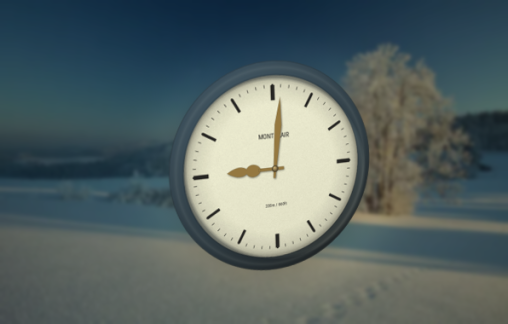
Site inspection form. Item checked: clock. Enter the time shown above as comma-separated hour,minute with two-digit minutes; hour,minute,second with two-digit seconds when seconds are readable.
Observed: 9,01
